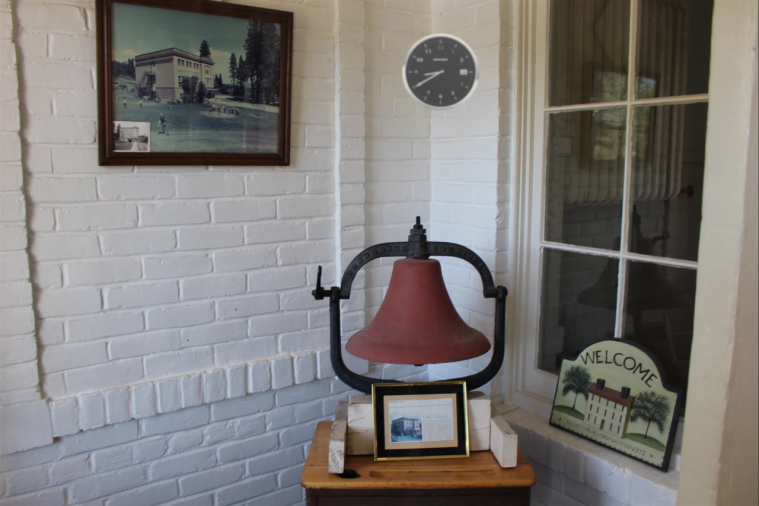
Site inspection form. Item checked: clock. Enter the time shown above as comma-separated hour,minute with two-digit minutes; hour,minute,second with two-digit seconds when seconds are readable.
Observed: 8,40
